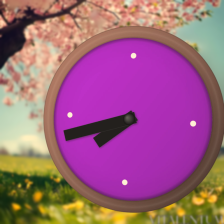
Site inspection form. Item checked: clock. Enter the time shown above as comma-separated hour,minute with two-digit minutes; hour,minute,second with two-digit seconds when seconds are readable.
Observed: 7,42
